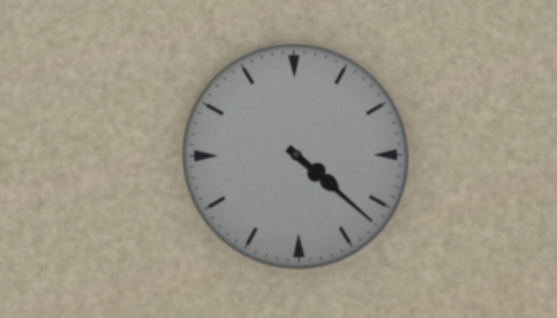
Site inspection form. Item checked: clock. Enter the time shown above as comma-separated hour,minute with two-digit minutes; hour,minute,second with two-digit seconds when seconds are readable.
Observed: 4,22
